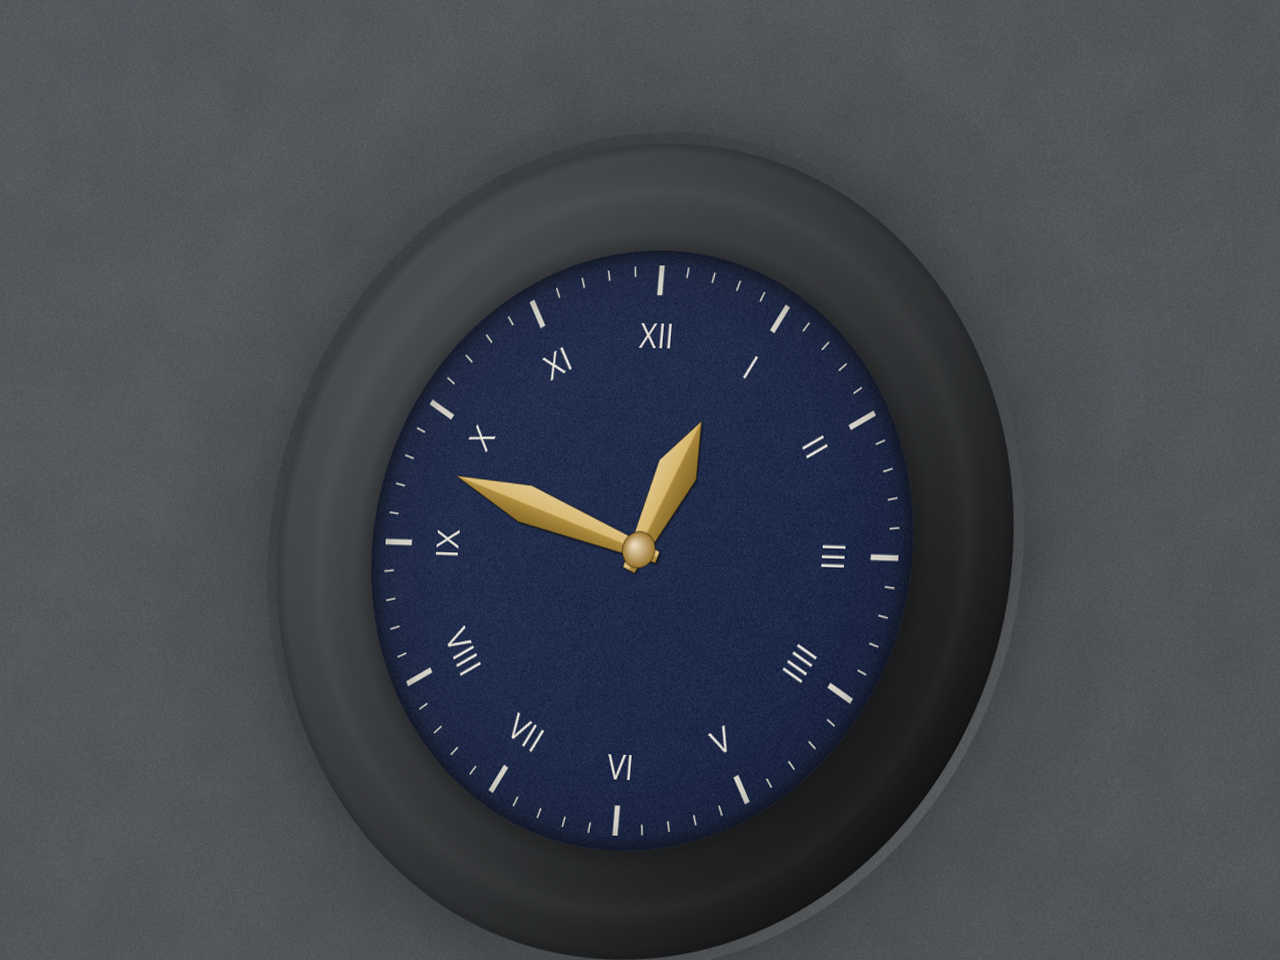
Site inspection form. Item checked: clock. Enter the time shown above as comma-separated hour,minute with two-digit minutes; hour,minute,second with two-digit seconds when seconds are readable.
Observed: 12,48
